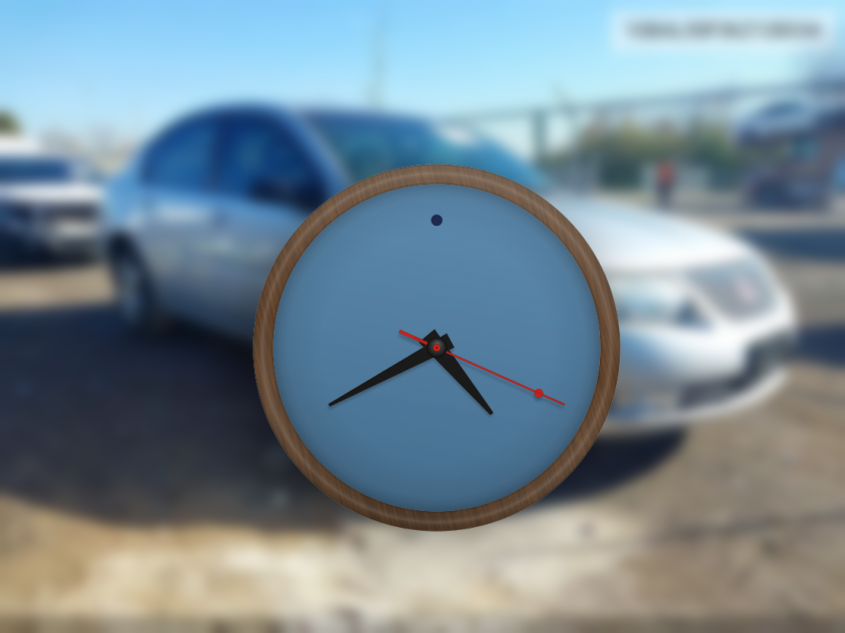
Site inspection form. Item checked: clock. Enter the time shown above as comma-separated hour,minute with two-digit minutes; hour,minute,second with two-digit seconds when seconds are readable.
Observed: 4,40,19
